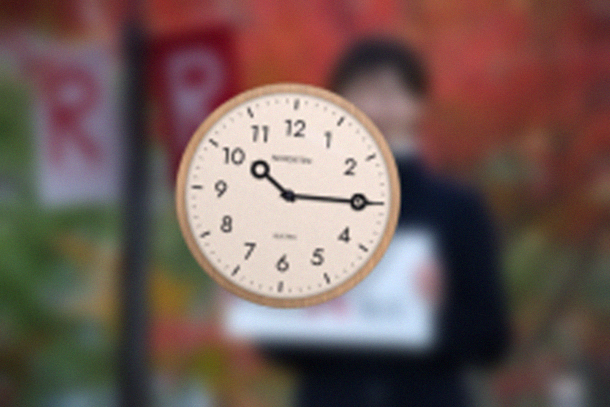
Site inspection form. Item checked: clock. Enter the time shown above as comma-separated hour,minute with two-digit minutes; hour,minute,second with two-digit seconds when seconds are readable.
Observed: 10,15
